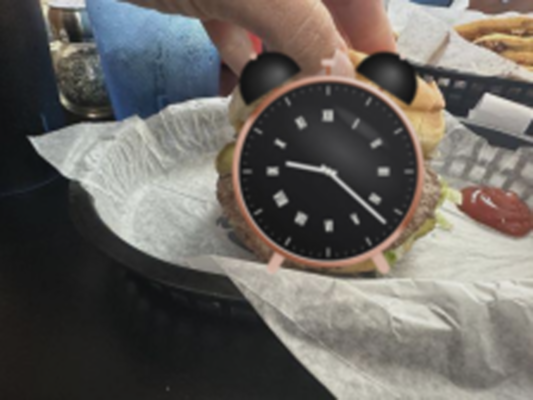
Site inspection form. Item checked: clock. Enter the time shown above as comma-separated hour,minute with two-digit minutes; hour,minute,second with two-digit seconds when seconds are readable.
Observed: 9,22
